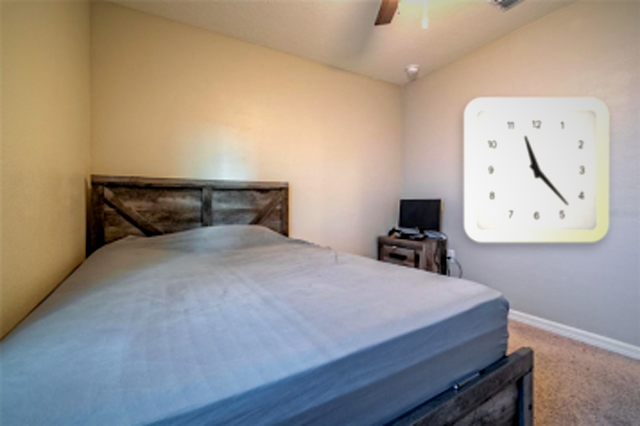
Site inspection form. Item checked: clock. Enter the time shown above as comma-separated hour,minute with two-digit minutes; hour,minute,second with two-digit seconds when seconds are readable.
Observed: 11,23
